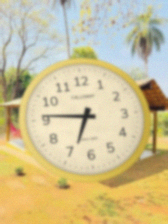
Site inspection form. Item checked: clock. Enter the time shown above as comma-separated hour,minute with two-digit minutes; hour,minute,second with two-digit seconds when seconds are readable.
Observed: 6,46
